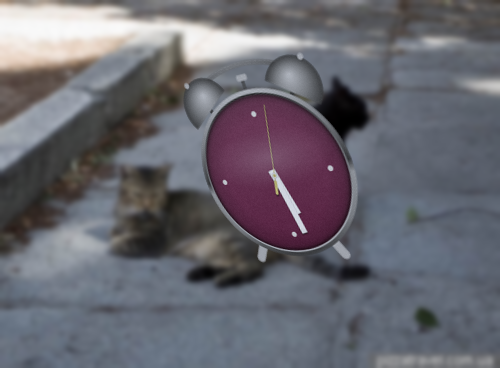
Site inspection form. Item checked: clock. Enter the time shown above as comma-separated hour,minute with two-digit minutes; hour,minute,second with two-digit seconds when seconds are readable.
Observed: 5,28,02
